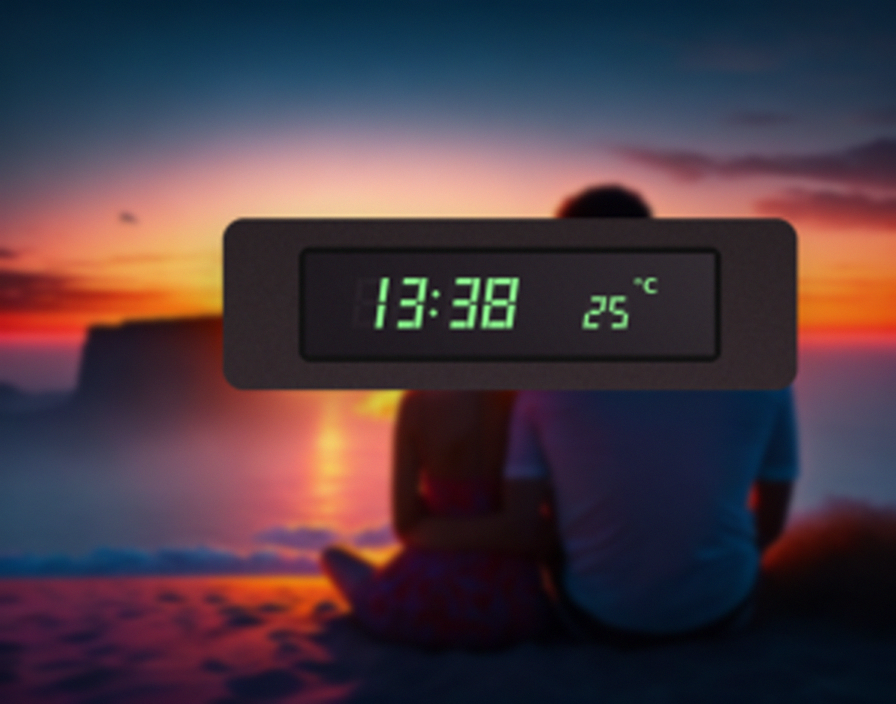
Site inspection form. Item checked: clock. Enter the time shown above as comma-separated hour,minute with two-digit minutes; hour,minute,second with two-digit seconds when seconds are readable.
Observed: 13,38
